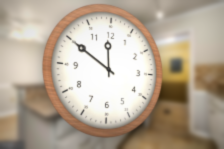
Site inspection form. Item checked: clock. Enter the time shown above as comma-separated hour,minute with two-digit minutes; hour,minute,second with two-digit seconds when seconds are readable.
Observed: 11,50
